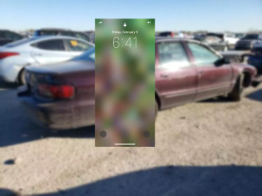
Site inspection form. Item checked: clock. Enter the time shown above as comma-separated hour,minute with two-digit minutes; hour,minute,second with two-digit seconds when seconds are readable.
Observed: 6,41
